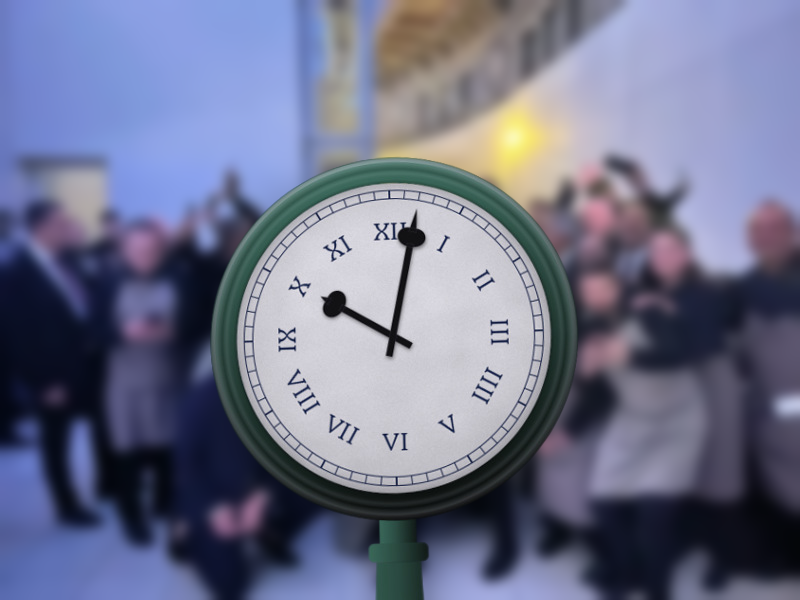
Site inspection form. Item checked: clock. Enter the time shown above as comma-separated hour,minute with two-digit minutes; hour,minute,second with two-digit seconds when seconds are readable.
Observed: 10,02
